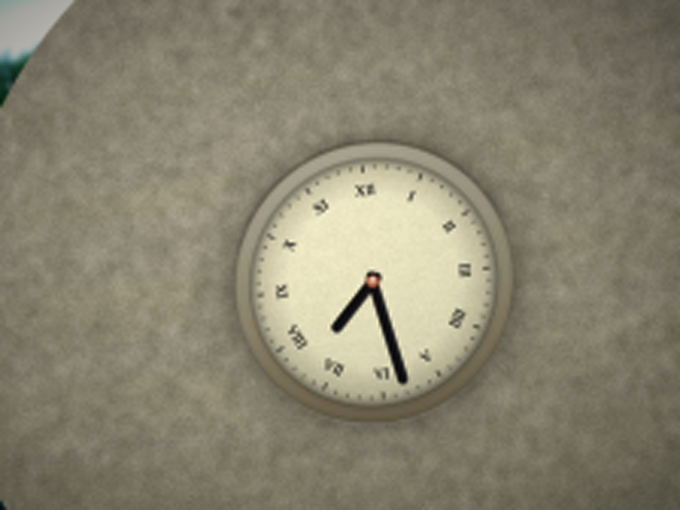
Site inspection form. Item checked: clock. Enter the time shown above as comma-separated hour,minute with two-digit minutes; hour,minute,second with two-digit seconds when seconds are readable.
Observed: 7,28
